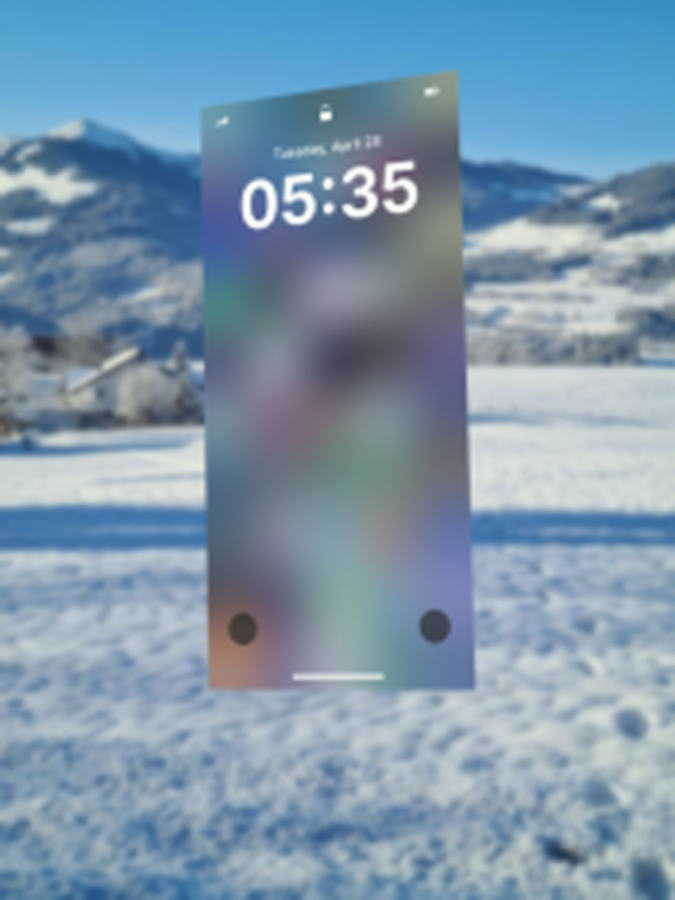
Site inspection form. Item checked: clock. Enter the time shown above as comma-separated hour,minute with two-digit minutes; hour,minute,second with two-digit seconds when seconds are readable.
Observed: 5,35
